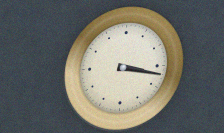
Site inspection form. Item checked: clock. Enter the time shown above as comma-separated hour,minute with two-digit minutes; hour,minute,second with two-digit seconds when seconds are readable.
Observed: 3,17
